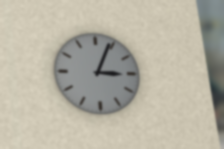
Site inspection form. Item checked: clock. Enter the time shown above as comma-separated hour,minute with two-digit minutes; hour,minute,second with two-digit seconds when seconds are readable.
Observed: 3,04
